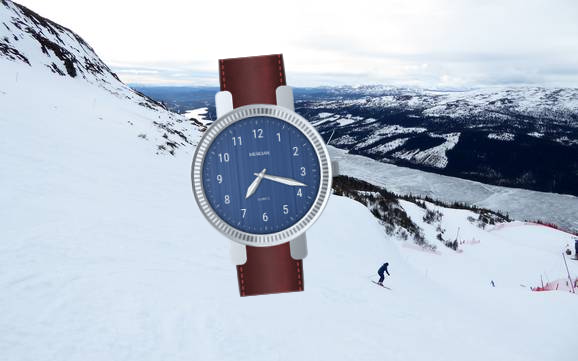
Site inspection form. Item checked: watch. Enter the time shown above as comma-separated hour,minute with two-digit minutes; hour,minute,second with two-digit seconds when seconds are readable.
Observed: 7,18
